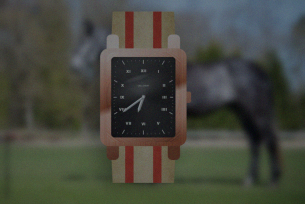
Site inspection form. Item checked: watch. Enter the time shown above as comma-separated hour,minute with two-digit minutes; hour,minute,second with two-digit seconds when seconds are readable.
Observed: 6,39
